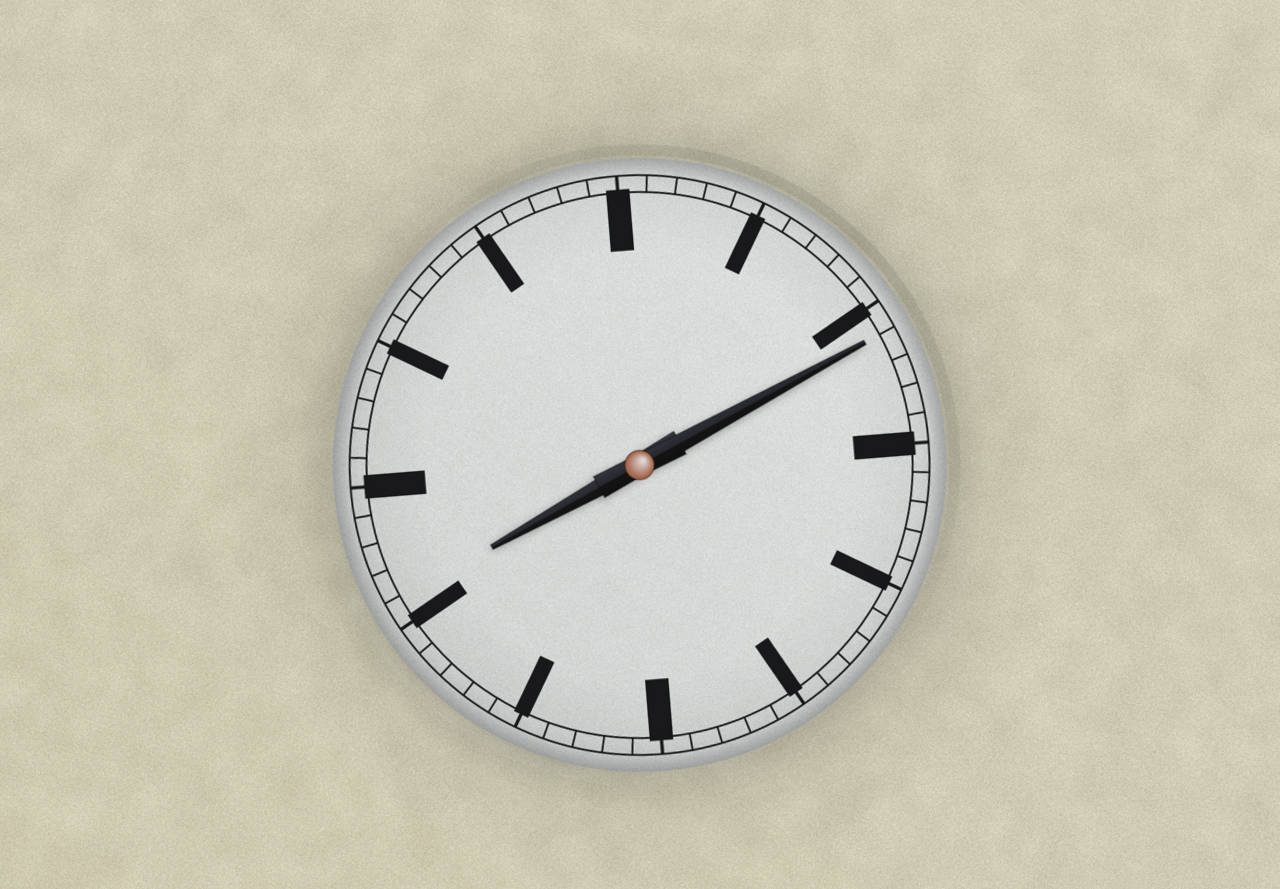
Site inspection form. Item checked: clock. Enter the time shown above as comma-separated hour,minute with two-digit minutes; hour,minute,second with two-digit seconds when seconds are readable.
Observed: 8,11
